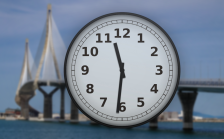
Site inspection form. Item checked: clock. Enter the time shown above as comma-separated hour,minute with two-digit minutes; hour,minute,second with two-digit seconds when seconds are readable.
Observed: 11,31
